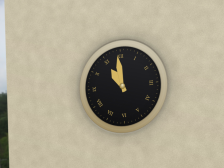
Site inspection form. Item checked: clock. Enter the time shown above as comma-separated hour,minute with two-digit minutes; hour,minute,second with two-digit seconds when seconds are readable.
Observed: 10,59
